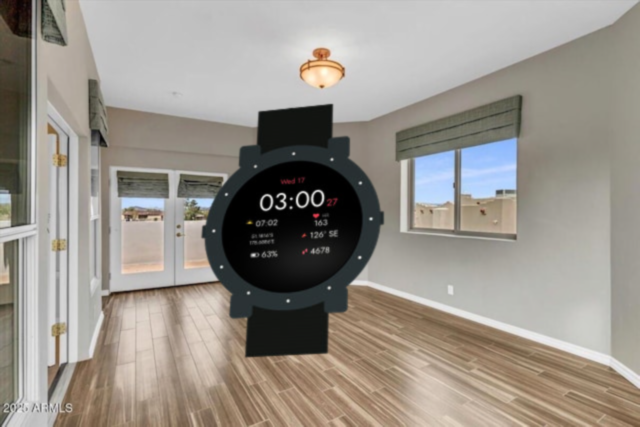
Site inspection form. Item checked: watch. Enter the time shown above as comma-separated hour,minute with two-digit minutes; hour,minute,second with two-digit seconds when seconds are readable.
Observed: 3,00,27
